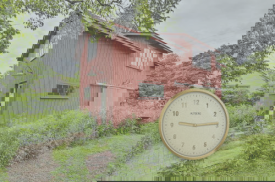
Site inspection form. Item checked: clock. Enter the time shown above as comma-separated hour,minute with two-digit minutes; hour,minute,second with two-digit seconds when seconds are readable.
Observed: 9,14
